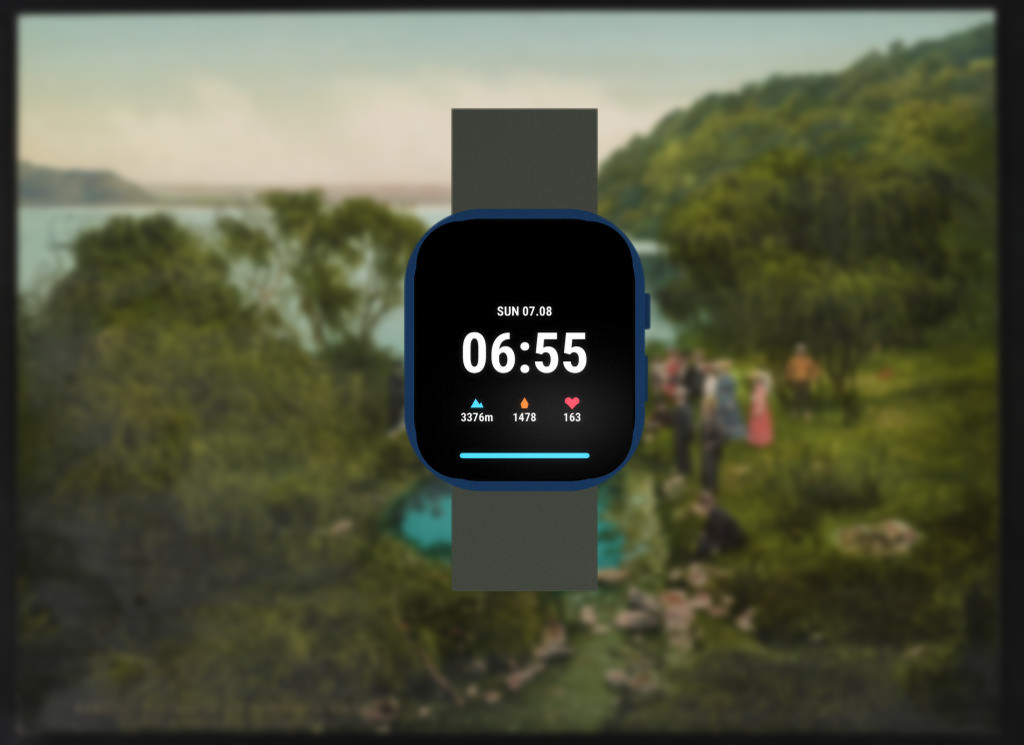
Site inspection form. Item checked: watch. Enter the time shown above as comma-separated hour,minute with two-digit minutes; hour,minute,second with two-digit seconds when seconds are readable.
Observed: 6,55
